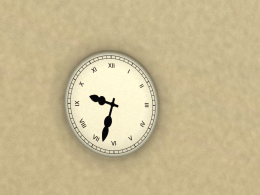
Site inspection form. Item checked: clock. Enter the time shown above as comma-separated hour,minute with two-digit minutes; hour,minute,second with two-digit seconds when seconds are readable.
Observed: 9,33
